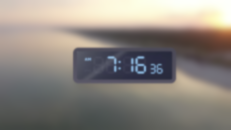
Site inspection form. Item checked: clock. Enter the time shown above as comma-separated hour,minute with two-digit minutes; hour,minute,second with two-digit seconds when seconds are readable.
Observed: 7,16
